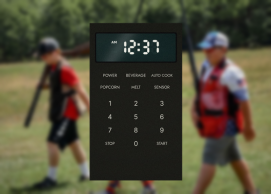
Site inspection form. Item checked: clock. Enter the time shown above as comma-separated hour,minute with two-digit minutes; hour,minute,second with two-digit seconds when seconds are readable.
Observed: 12,37
